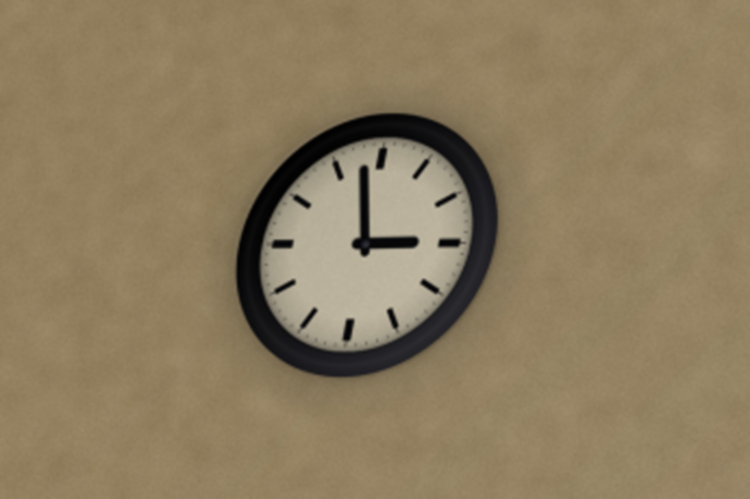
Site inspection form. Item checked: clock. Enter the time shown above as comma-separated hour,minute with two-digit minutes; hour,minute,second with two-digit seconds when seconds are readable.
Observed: 2,58
